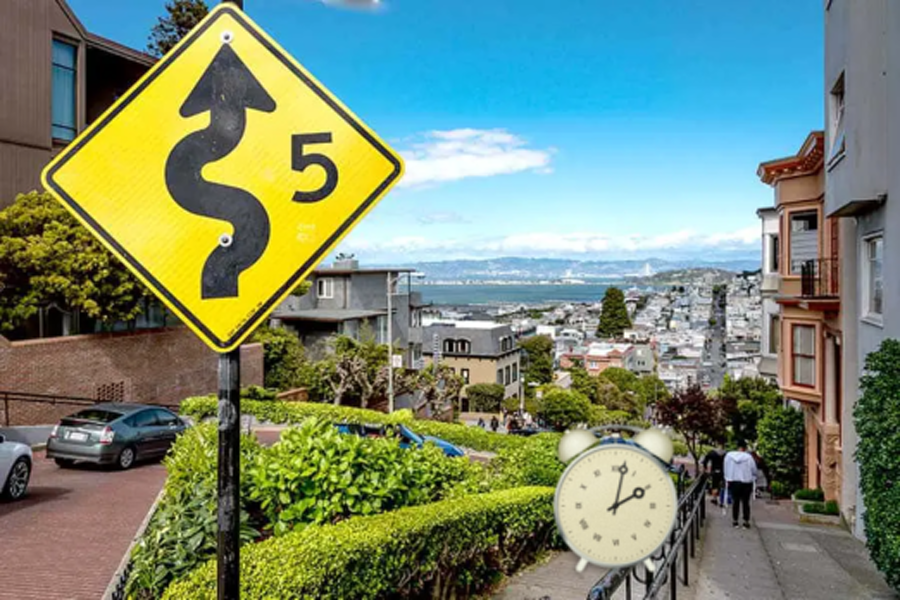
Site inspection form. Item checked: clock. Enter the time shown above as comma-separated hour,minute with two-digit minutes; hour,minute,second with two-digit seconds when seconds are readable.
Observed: 2,02
